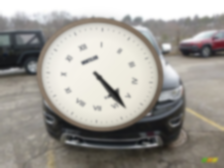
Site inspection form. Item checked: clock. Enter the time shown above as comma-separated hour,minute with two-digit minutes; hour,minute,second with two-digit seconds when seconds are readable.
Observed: 5,28
